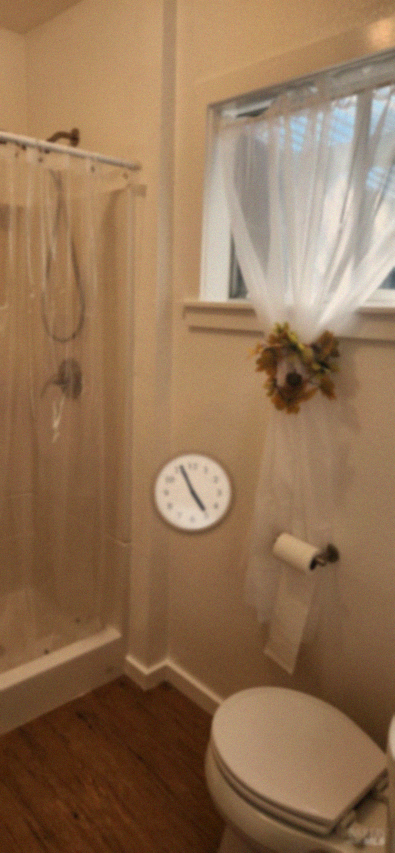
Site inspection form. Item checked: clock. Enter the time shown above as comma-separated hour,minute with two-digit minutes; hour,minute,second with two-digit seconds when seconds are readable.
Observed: 4,56
